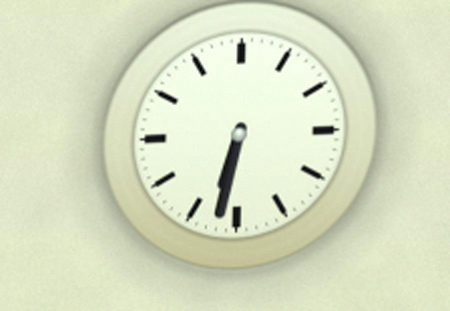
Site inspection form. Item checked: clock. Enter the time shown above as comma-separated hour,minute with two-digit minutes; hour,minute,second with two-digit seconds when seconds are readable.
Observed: 6,32
